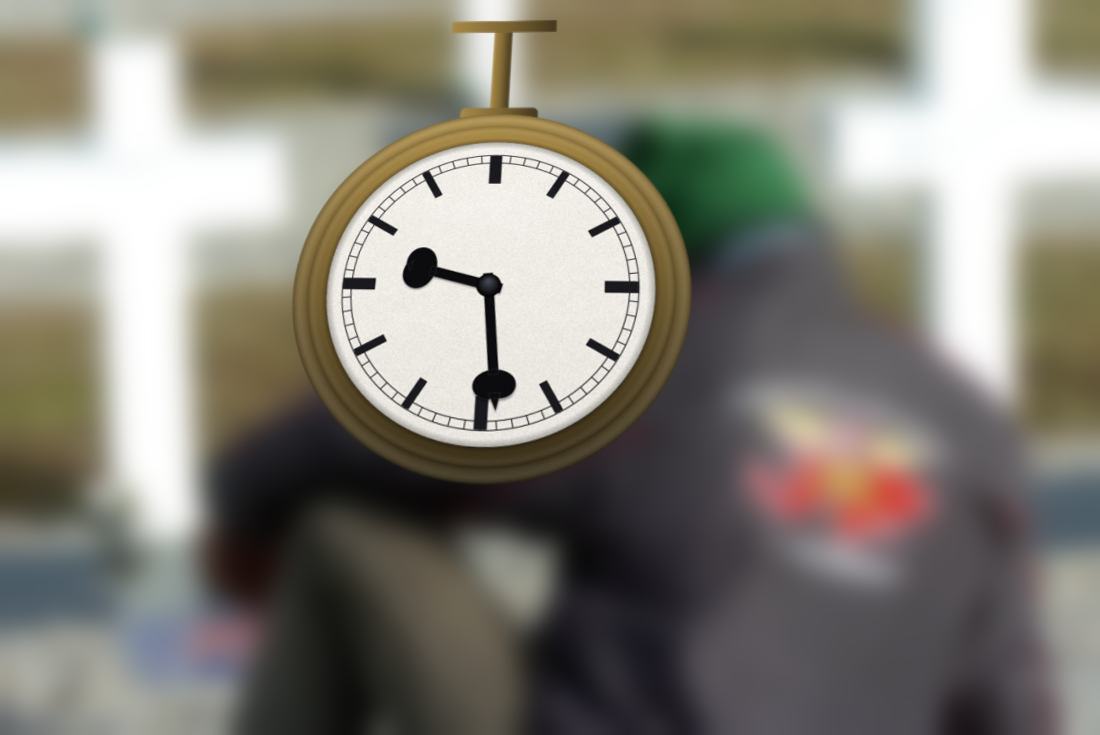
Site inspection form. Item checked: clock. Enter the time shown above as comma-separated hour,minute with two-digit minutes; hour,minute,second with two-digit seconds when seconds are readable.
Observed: 9,29
